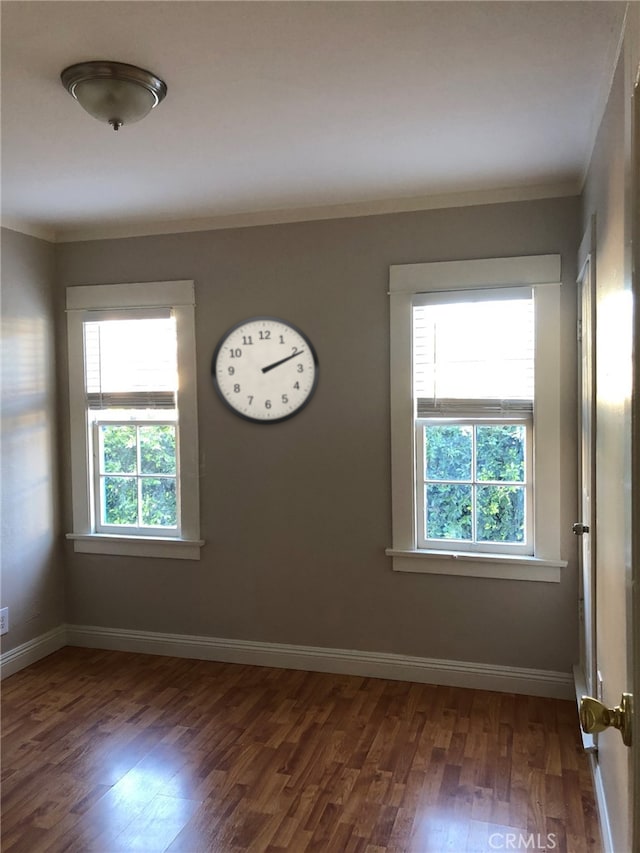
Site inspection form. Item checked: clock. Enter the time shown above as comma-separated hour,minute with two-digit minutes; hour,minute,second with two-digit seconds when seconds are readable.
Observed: 2,11
